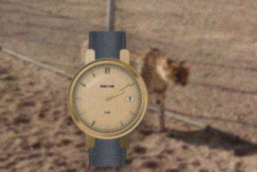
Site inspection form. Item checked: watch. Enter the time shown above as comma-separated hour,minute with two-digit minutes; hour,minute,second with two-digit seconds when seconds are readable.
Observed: 2,09
